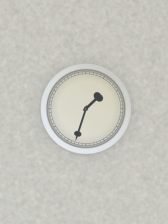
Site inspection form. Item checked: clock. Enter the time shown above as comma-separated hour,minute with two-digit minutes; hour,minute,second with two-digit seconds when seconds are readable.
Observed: 1,33
